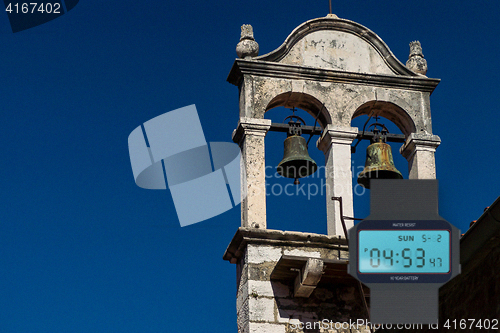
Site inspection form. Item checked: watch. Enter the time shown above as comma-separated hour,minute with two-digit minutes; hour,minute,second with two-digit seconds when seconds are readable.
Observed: 4,53,47
